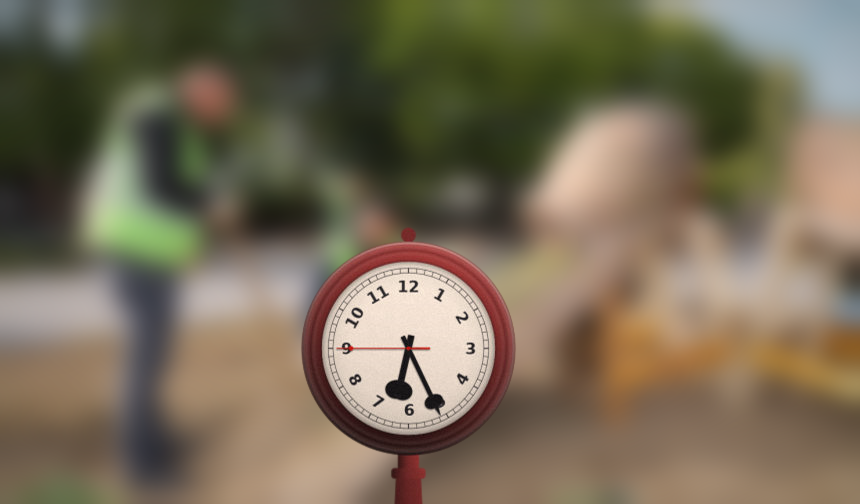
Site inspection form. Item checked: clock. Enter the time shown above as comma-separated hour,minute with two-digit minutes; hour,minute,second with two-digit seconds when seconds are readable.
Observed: 6,25,45
